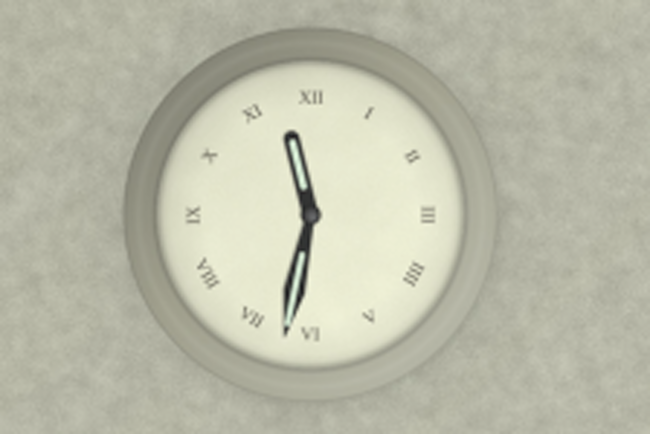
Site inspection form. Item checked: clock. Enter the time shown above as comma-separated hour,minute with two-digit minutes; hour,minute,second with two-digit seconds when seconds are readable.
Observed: 11,32
